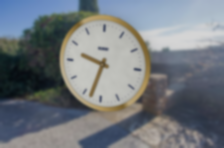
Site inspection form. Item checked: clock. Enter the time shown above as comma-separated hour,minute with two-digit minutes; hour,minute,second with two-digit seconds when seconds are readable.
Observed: 9,33
